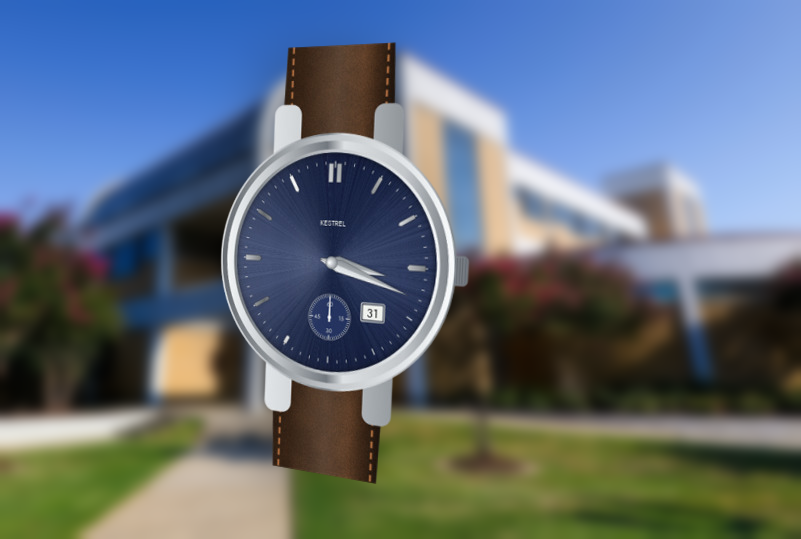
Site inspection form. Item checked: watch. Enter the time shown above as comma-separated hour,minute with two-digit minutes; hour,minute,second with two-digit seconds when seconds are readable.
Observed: 3,18
